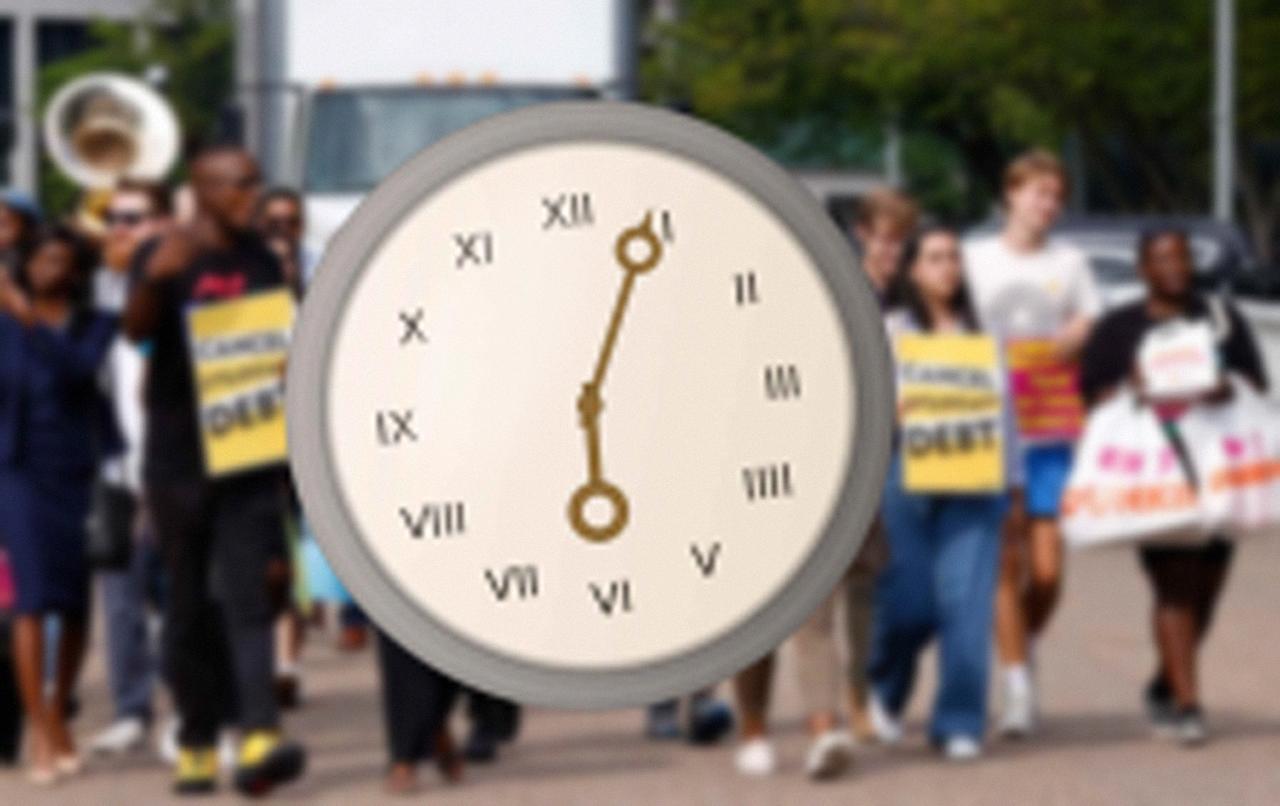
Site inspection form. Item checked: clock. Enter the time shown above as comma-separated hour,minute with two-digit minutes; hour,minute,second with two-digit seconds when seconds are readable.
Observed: 6,04
